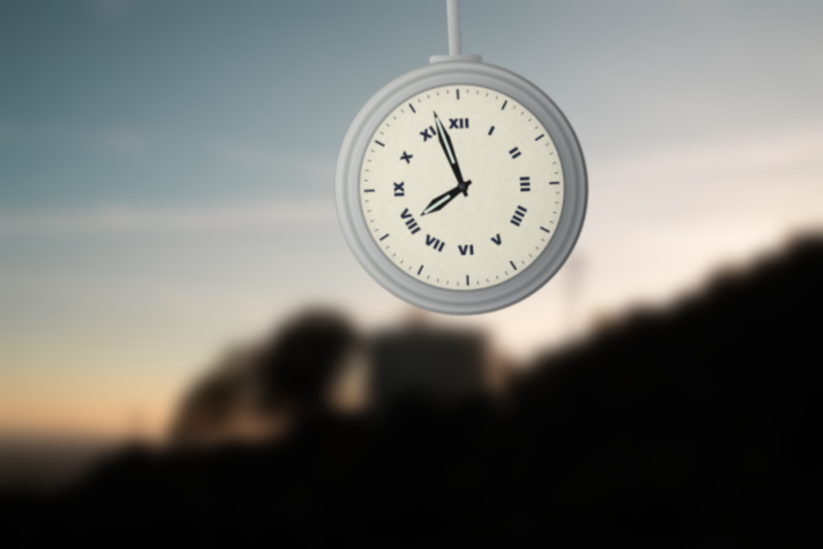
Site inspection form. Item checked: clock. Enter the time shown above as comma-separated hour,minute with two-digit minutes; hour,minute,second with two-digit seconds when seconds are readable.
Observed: 7,57
